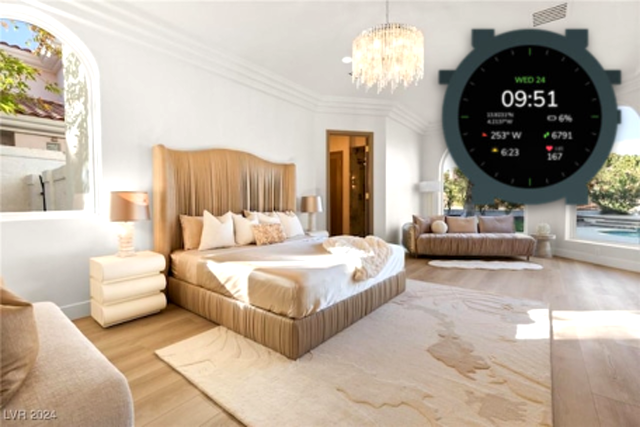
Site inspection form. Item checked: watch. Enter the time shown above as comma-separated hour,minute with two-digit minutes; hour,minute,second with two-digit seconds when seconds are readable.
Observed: 9,51
